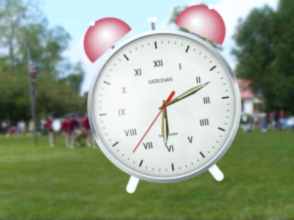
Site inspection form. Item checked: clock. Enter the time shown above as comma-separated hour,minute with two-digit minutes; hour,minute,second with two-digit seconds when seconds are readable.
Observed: 6,11,37
